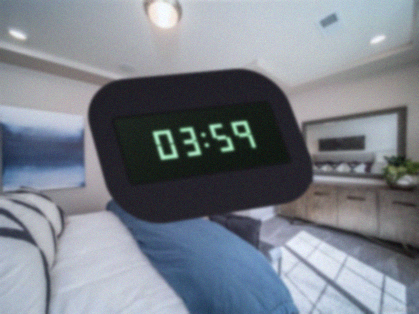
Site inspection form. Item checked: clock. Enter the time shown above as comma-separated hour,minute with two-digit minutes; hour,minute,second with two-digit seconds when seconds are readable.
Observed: 3,59
